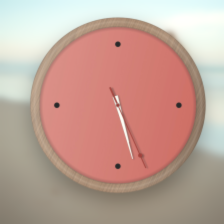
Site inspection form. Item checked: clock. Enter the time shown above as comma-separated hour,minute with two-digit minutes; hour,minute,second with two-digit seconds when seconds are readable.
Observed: 5,27,26
